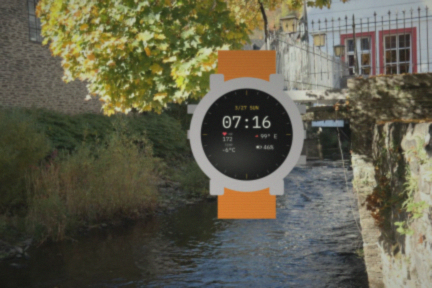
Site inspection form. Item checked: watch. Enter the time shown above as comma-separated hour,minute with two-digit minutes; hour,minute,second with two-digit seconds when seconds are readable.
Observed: 7,16
